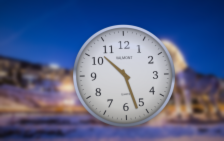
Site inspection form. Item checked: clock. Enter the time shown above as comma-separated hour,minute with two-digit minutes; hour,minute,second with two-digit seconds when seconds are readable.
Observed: 10,27
